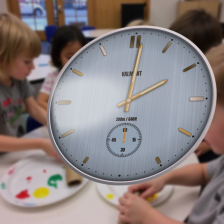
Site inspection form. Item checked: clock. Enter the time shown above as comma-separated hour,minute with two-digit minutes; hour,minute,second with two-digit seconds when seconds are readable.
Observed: 2,01
